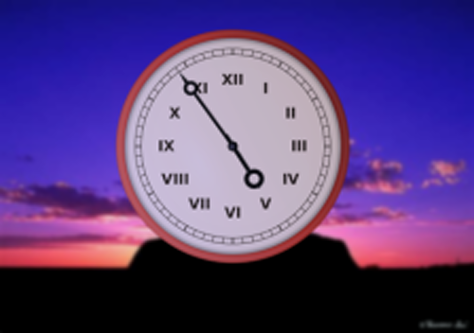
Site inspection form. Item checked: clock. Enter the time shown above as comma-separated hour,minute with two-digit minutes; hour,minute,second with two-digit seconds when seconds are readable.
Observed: 4,54
